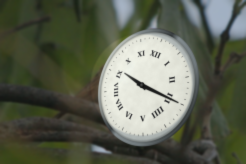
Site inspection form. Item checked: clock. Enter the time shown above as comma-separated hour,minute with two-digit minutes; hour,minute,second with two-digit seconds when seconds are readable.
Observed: 9,15
